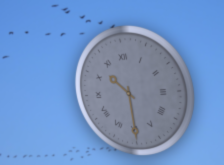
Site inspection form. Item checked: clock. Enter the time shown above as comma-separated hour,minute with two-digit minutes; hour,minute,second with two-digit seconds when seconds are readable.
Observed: 10,30
